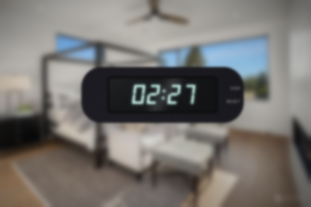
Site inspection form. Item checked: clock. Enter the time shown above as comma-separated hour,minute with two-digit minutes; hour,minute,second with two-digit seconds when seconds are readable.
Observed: 2,27
